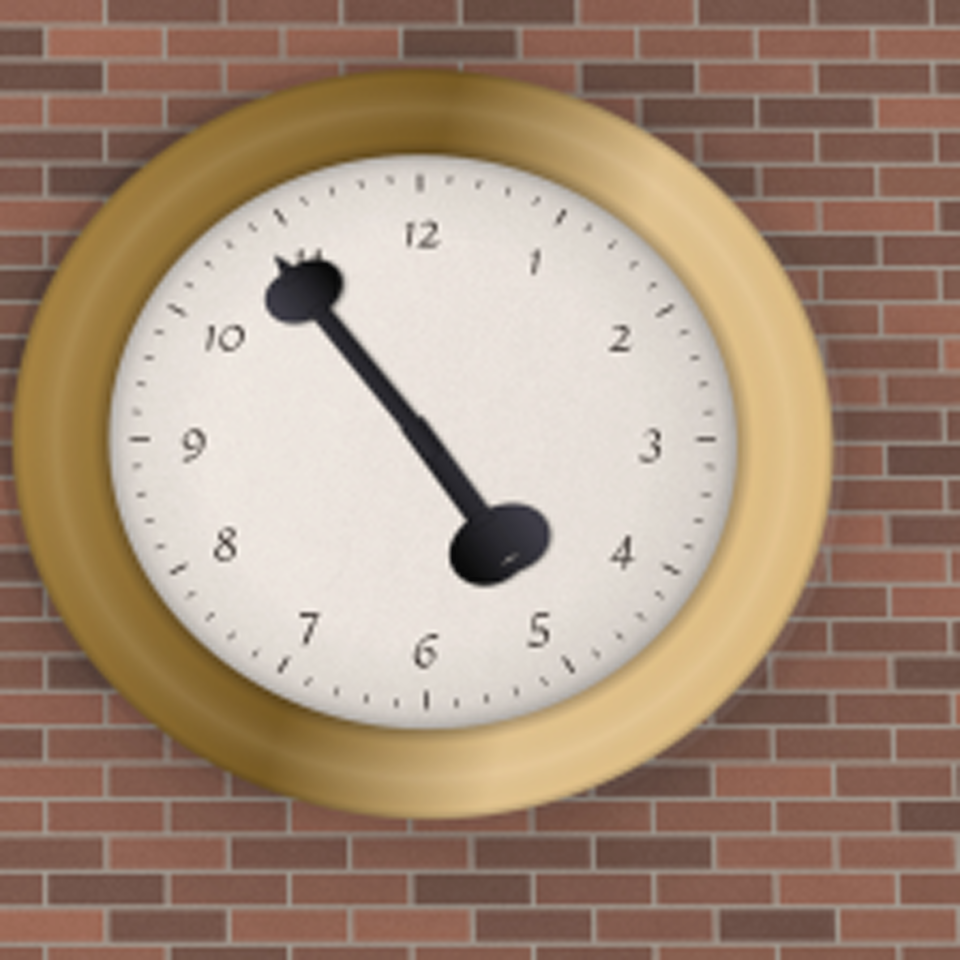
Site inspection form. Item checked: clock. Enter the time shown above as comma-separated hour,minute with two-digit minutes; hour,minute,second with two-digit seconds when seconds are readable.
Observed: 4,54
